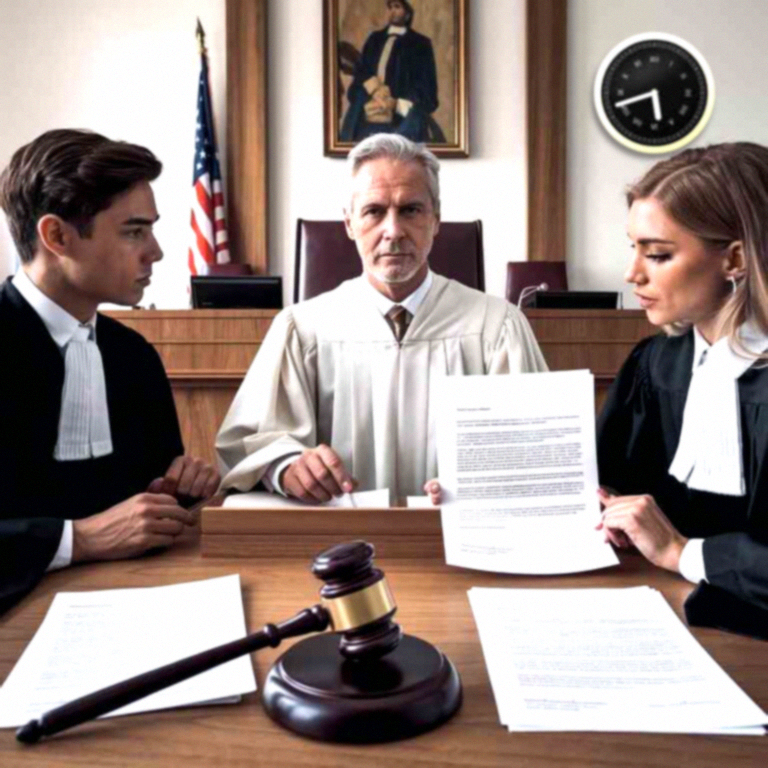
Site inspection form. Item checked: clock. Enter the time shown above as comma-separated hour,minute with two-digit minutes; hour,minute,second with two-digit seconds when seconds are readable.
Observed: 5,42
